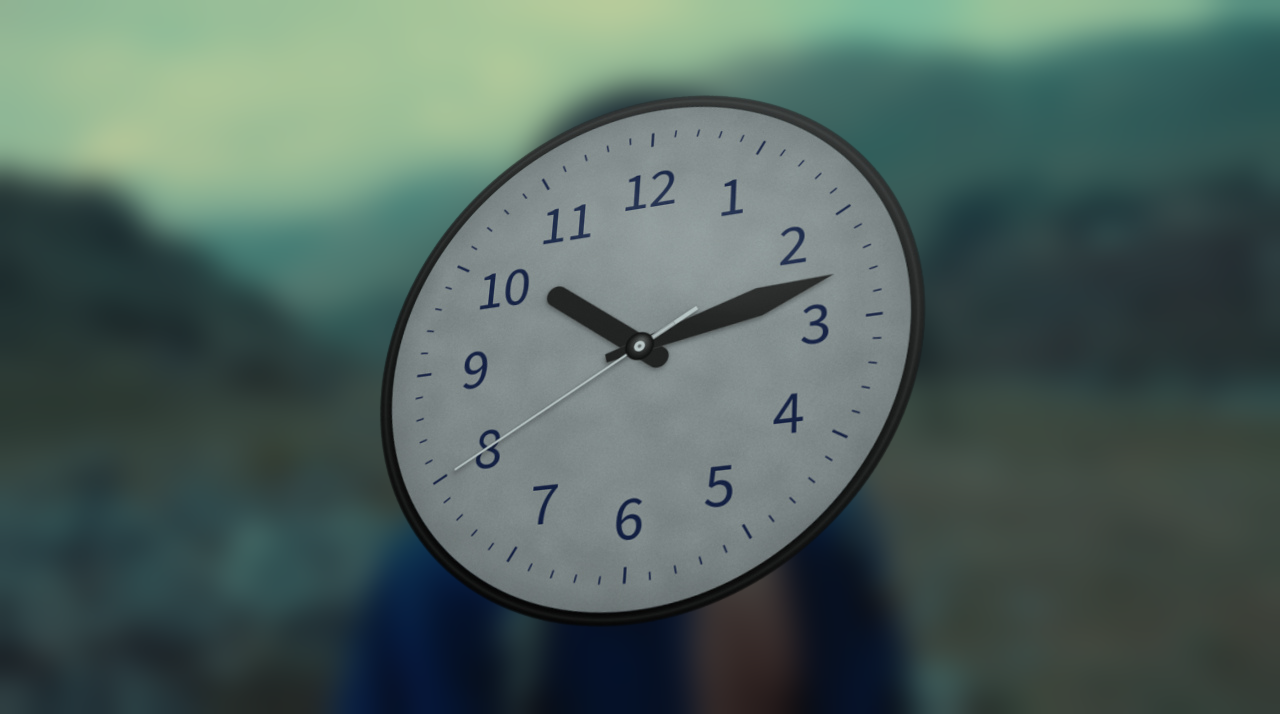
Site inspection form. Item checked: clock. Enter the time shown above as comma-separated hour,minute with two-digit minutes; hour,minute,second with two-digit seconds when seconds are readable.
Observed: 10,12,40
